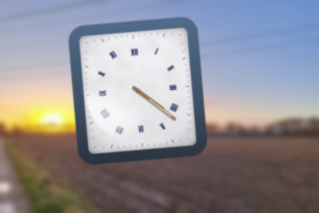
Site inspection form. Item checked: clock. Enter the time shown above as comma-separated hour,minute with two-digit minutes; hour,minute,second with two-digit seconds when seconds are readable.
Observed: 4,22
